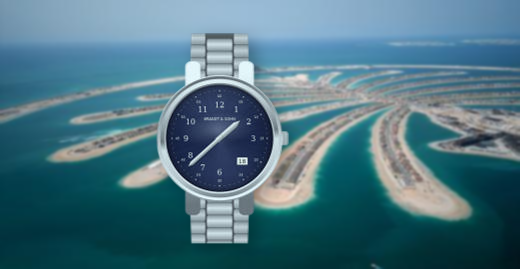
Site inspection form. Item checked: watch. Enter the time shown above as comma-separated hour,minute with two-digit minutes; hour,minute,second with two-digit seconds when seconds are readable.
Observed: 1,38
